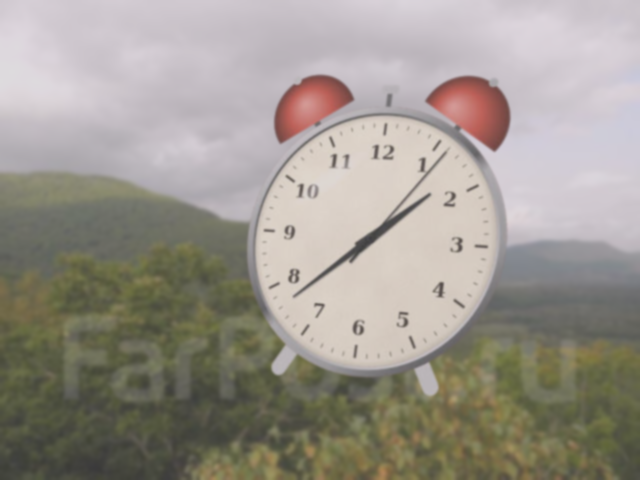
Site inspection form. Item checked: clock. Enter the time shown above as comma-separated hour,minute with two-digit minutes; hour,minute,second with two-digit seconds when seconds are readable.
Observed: 1,38,06
